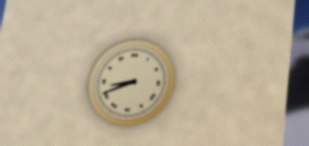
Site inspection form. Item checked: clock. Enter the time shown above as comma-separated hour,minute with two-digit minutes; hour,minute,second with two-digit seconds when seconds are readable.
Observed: 8,41
